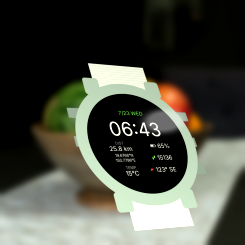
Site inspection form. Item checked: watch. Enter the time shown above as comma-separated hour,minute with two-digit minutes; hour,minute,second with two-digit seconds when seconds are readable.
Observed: 6,43
